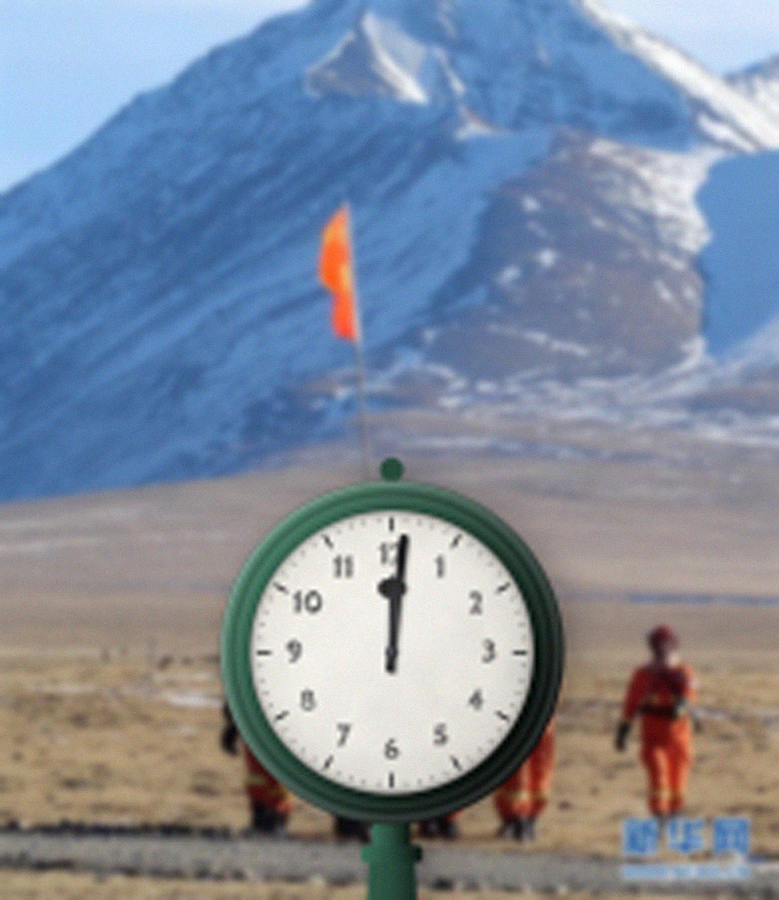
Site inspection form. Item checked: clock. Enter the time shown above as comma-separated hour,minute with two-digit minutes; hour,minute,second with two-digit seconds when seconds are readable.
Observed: 12,01
